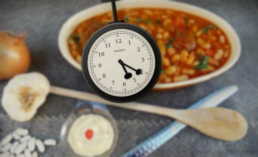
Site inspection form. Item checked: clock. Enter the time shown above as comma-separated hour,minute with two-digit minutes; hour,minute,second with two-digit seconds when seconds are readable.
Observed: 5,21
